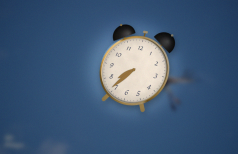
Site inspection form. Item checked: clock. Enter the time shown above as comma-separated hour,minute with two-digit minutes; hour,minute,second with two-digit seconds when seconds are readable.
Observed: 7,36
